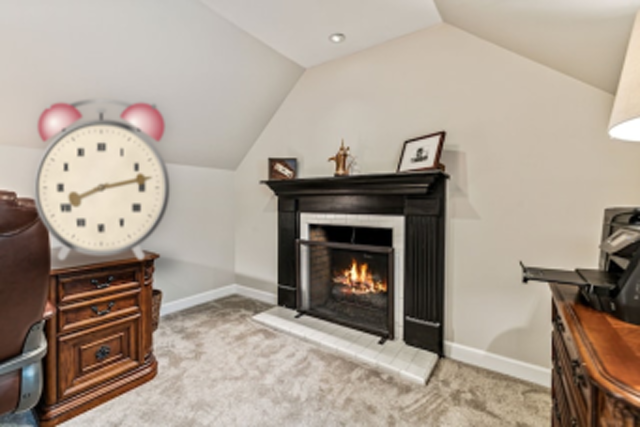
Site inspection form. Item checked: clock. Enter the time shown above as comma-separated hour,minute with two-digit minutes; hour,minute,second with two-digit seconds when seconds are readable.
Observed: 8,13
